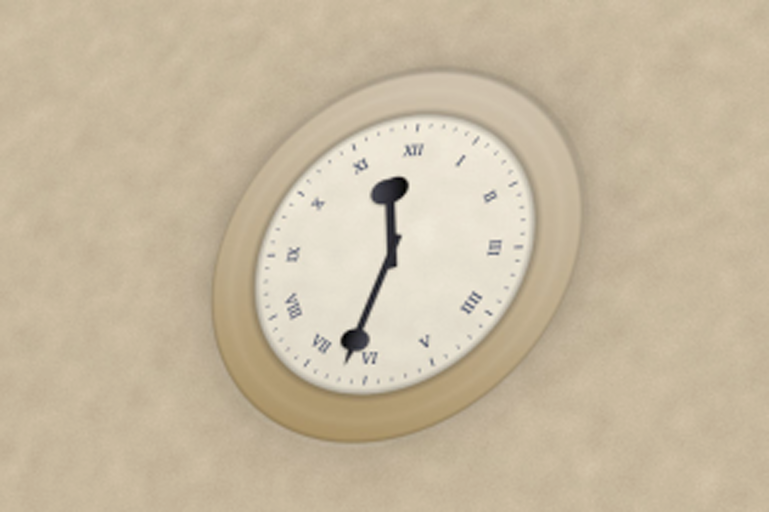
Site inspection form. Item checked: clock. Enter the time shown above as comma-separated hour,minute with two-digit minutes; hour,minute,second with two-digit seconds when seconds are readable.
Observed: 11,32
